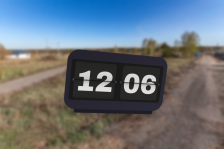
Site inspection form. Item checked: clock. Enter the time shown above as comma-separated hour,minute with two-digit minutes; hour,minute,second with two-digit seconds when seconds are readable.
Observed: 12,06
